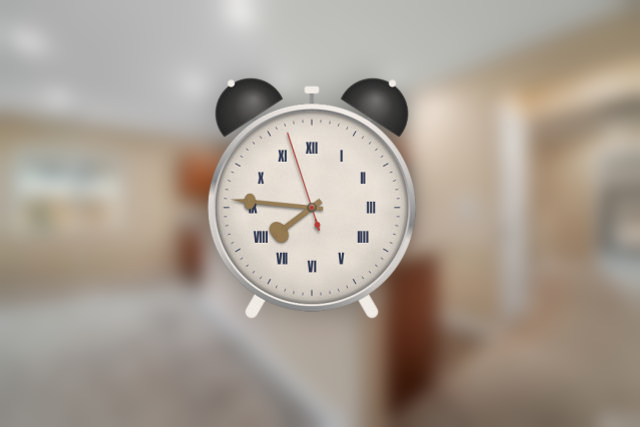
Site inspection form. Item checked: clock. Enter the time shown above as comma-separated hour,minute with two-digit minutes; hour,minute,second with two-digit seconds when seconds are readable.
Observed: 7,45,57
